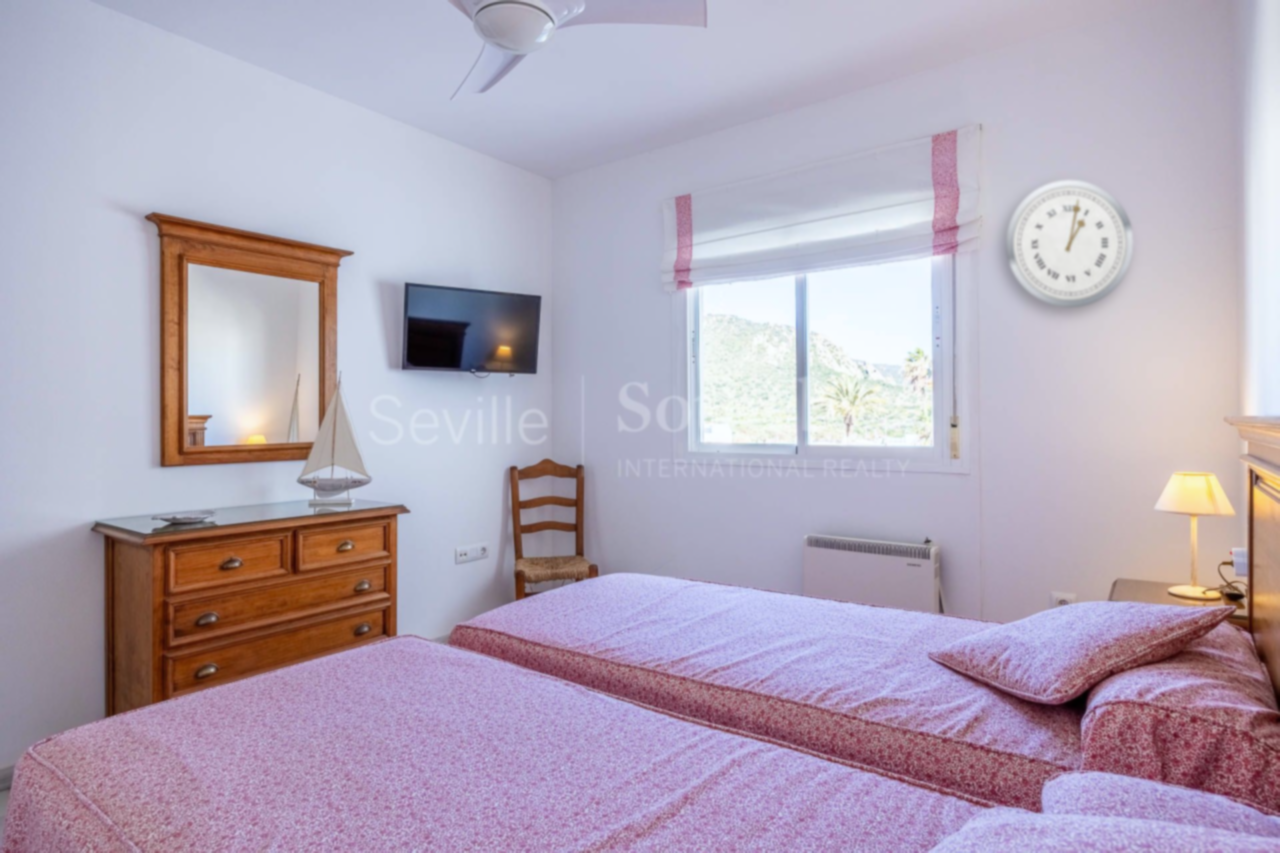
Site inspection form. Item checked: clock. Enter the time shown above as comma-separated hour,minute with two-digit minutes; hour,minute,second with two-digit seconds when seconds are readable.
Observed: 1,02
